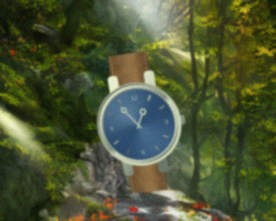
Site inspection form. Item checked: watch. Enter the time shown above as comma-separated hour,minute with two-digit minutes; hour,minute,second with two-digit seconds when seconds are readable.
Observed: 12,54
